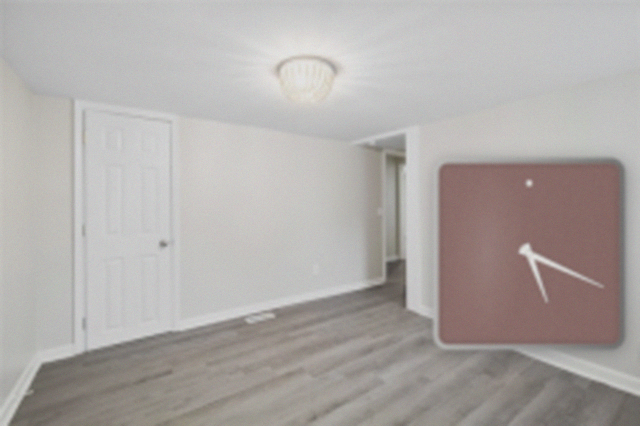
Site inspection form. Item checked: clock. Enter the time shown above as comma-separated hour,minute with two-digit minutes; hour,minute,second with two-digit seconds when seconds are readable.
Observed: 5,19
